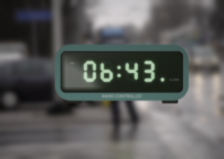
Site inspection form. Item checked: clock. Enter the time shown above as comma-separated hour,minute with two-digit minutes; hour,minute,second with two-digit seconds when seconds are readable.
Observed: 6,43
